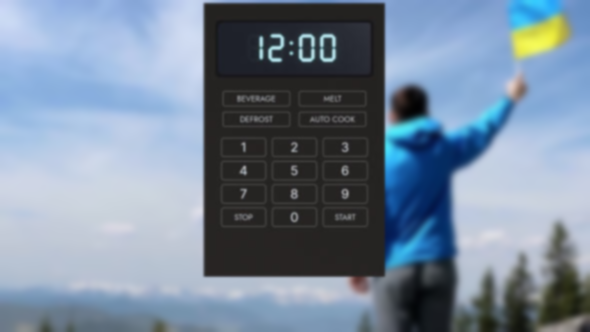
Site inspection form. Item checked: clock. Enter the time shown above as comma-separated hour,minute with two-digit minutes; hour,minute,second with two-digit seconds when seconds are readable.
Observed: 12,00
